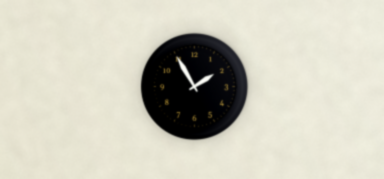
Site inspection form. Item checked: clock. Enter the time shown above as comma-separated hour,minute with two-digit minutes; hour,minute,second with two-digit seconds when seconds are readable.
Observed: 1,55
